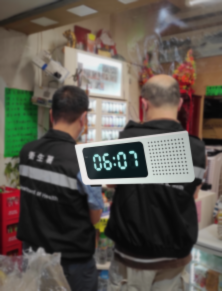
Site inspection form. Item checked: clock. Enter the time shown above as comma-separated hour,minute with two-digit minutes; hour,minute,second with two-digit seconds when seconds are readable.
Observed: 6,07
